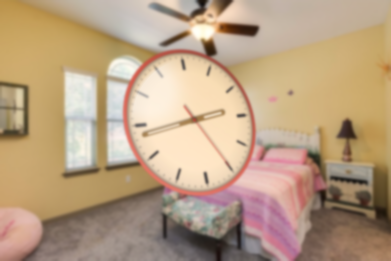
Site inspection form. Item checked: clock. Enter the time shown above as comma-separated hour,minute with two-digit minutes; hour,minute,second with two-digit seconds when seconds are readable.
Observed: 2,43,25
